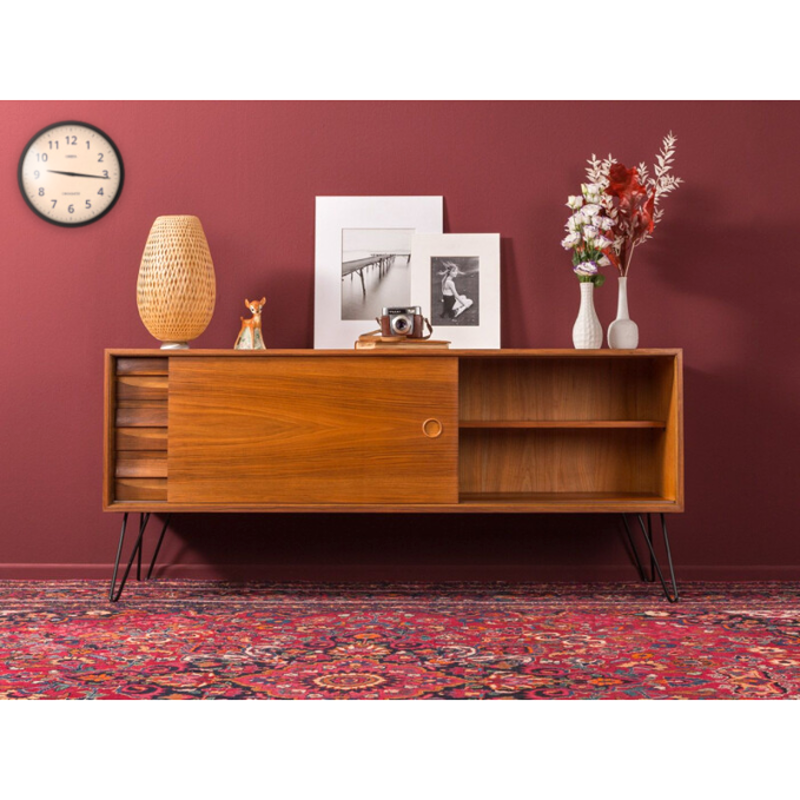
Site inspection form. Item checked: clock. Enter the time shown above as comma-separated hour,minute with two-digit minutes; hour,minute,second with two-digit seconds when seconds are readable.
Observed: 9,16
